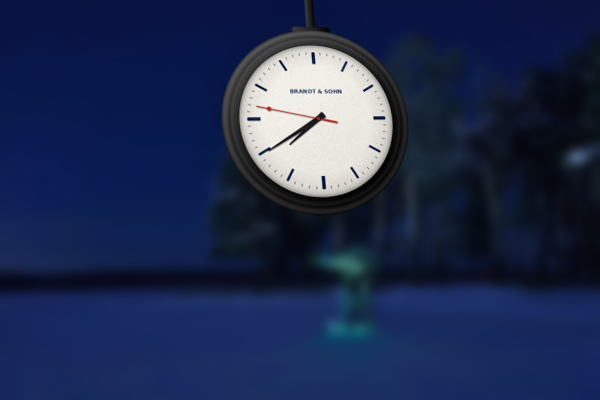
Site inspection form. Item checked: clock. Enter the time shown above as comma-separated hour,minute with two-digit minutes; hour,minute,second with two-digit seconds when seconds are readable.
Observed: 7,39,47
